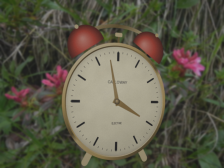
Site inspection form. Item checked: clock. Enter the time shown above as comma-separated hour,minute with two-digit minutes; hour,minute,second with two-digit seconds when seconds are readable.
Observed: 3,58
